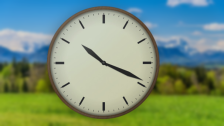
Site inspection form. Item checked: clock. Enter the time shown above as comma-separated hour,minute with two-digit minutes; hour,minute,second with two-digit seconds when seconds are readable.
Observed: 10,19
